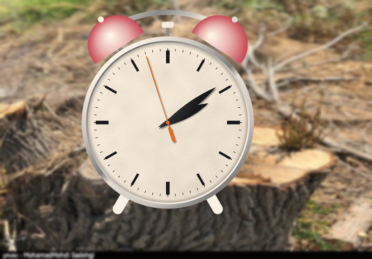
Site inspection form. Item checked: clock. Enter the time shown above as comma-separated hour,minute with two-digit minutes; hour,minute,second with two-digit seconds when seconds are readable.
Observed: 2,08,57
